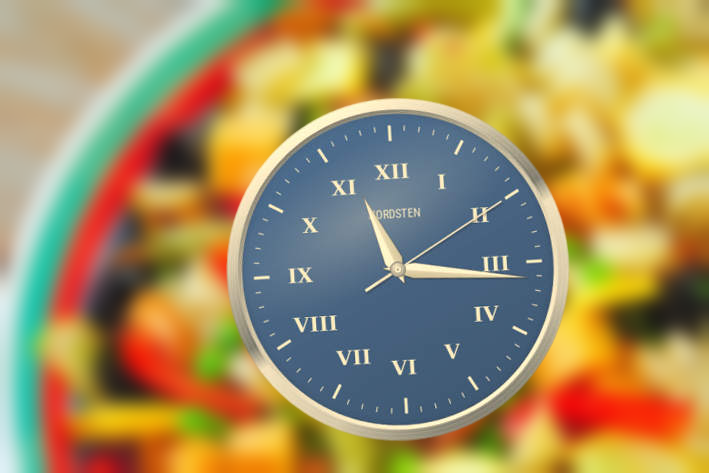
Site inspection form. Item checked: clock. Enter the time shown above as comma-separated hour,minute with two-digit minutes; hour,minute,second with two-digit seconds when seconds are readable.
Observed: 11,16,10
